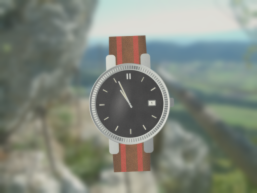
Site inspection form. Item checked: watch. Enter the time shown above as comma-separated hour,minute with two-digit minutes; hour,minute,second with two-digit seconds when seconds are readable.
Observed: 10,56
